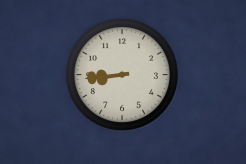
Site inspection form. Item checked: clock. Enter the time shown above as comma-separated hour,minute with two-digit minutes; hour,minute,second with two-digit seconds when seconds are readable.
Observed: 8,44
